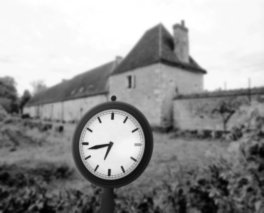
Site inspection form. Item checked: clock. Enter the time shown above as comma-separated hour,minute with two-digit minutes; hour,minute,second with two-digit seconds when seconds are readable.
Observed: 6,43
